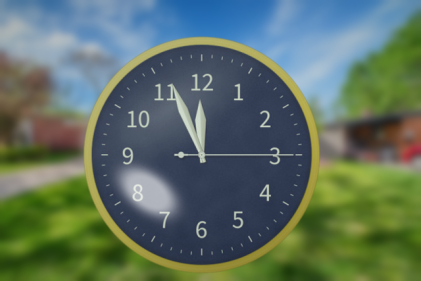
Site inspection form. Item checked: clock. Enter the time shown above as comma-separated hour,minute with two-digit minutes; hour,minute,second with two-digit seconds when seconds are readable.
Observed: 11,56,15
